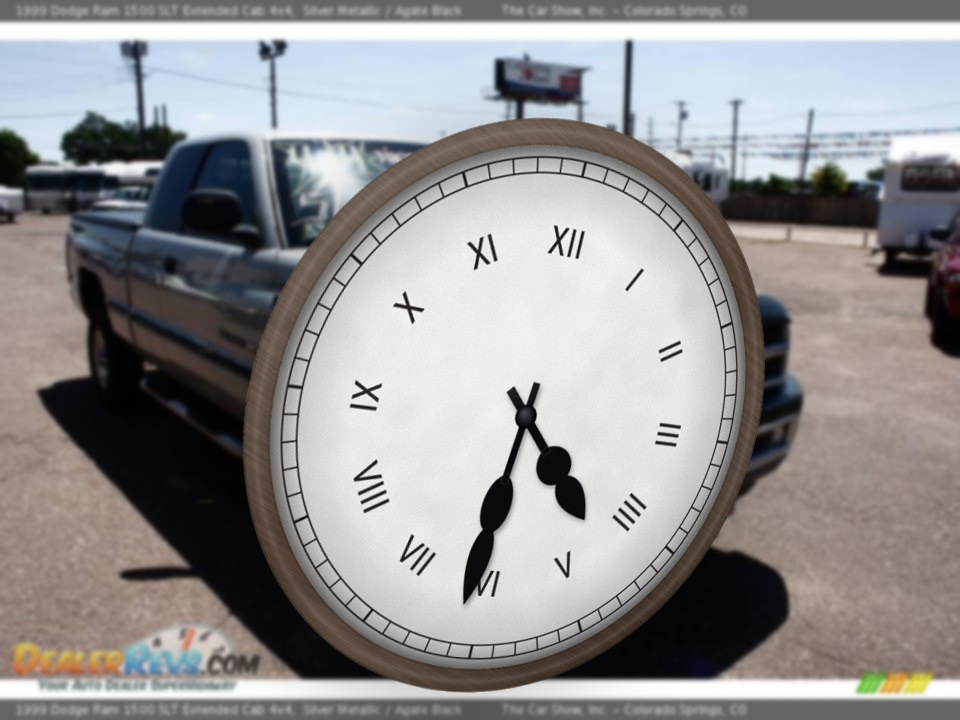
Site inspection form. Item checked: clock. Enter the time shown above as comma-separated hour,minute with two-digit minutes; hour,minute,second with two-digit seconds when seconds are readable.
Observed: 4,31
